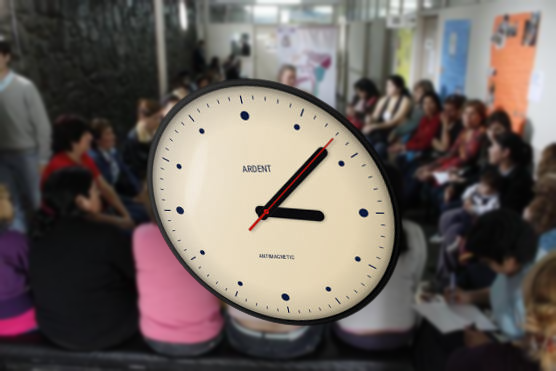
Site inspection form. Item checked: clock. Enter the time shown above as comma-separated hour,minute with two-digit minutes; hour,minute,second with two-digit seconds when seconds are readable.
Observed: 3,08,08
